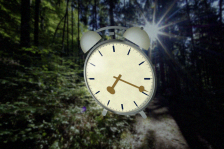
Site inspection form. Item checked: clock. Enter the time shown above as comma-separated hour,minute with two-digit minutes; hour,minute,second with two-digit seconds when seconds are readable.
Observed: 7,19
